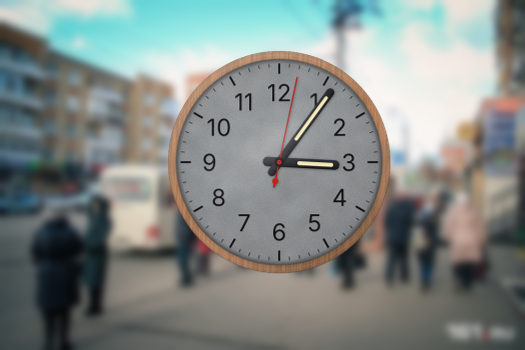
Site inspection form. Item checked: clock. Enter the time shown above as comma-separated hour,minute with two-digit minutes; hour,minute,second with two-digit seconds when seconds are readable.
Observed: 3,06,02
